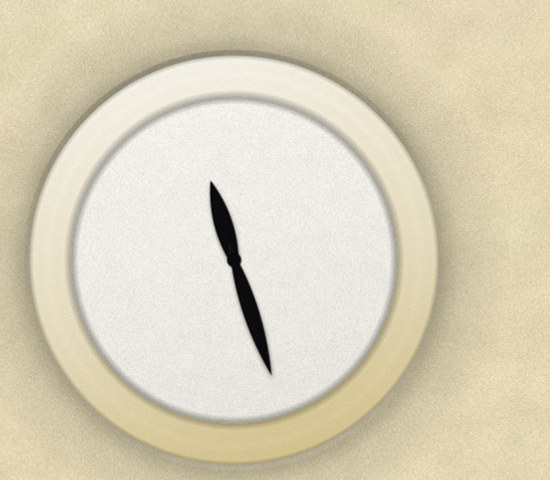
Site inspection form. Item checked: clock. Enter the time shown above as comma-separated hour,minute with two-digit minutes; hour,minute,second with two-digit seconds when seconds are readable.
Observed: 11,27
